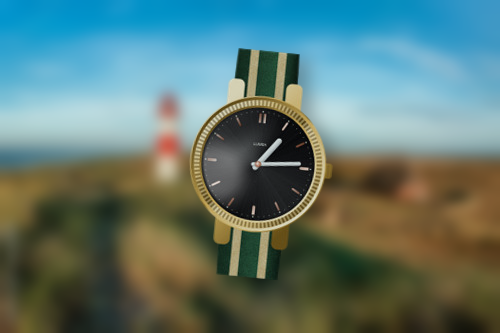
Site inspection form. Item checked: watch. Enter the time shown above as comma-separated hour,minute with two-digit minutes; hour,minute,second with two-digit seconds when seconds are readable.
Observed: 1,14
